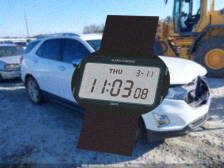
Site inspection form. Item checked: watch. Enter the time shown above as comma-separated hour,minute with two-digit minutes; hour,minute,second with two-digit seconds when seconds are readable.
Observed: 11,03,08
